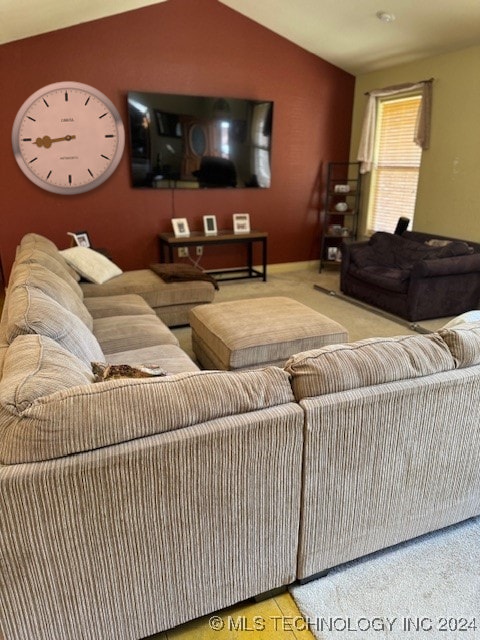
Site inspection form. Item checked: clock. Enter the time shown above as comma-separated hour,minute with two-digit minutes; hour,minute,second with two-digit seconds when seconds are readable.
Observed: 8,44
